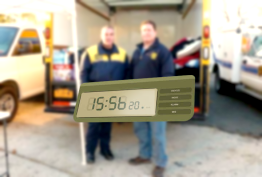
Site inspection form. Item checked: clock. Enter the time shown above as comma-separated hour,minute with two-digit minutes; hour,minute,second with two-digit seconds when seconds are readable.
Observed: 15,56,20
